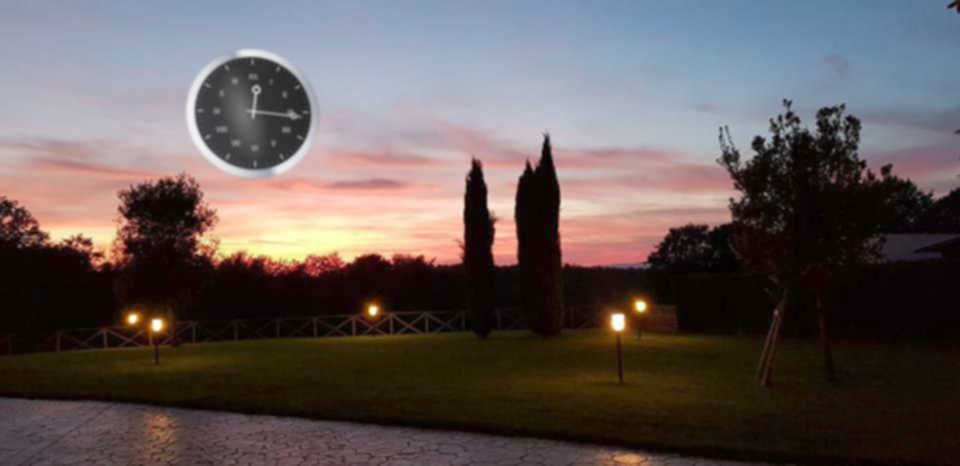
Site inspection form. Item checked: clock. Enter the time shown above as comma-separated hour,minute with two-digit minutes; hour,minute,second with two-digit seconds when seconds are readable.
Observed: 12,16
